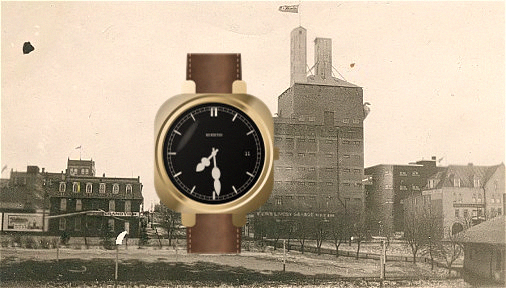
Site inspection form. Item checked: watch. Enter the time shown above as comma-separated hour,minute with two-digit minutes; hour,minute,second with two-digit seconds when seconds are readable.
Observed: 7,29
